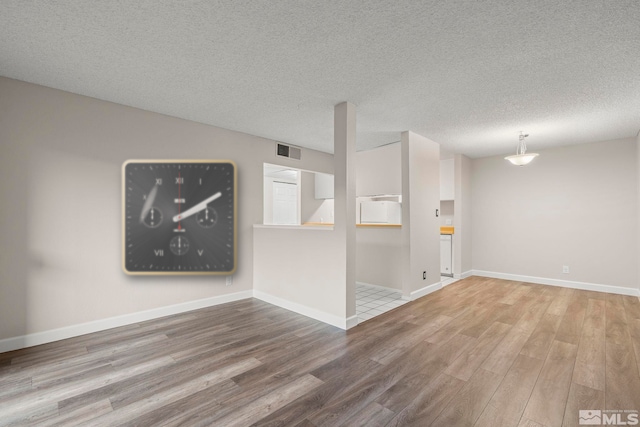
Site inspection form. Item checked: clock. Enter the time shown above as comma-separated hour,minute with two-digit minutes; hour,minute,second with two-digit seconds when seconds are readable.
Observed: 2,10
